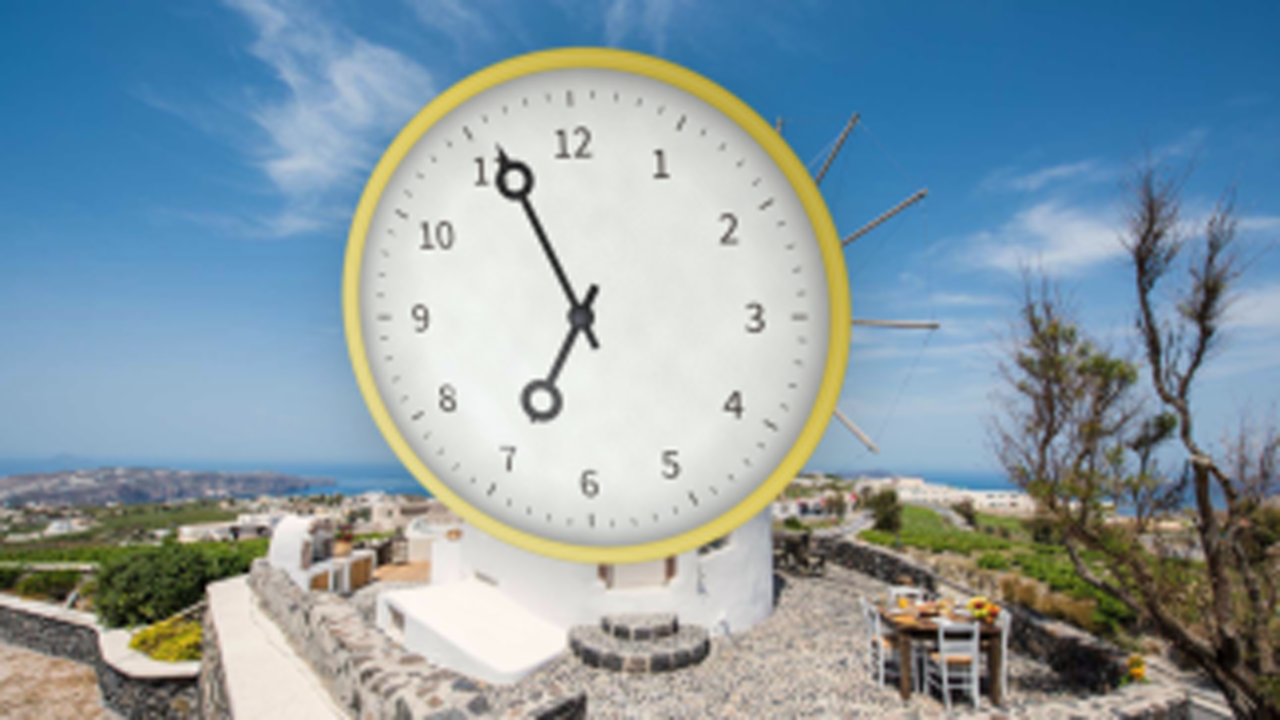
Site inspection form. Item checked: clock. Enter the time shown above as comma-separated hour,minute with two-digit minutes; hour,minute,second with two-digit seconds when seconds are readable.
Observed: 6,56
